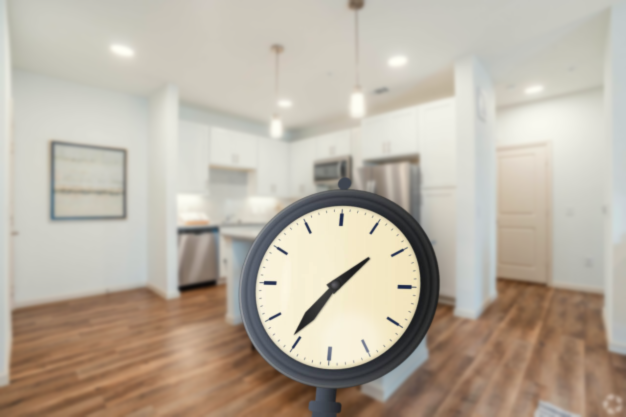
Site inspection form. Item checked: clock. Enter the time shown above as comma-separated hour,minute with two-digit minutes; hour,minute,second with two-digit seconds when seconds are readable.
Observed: 1,36
